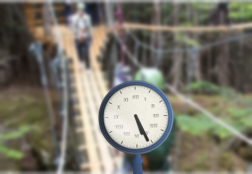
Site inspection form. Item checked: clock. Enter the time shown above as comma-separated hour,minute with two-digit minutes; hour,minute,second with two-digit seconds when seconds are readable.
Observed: 5,26
